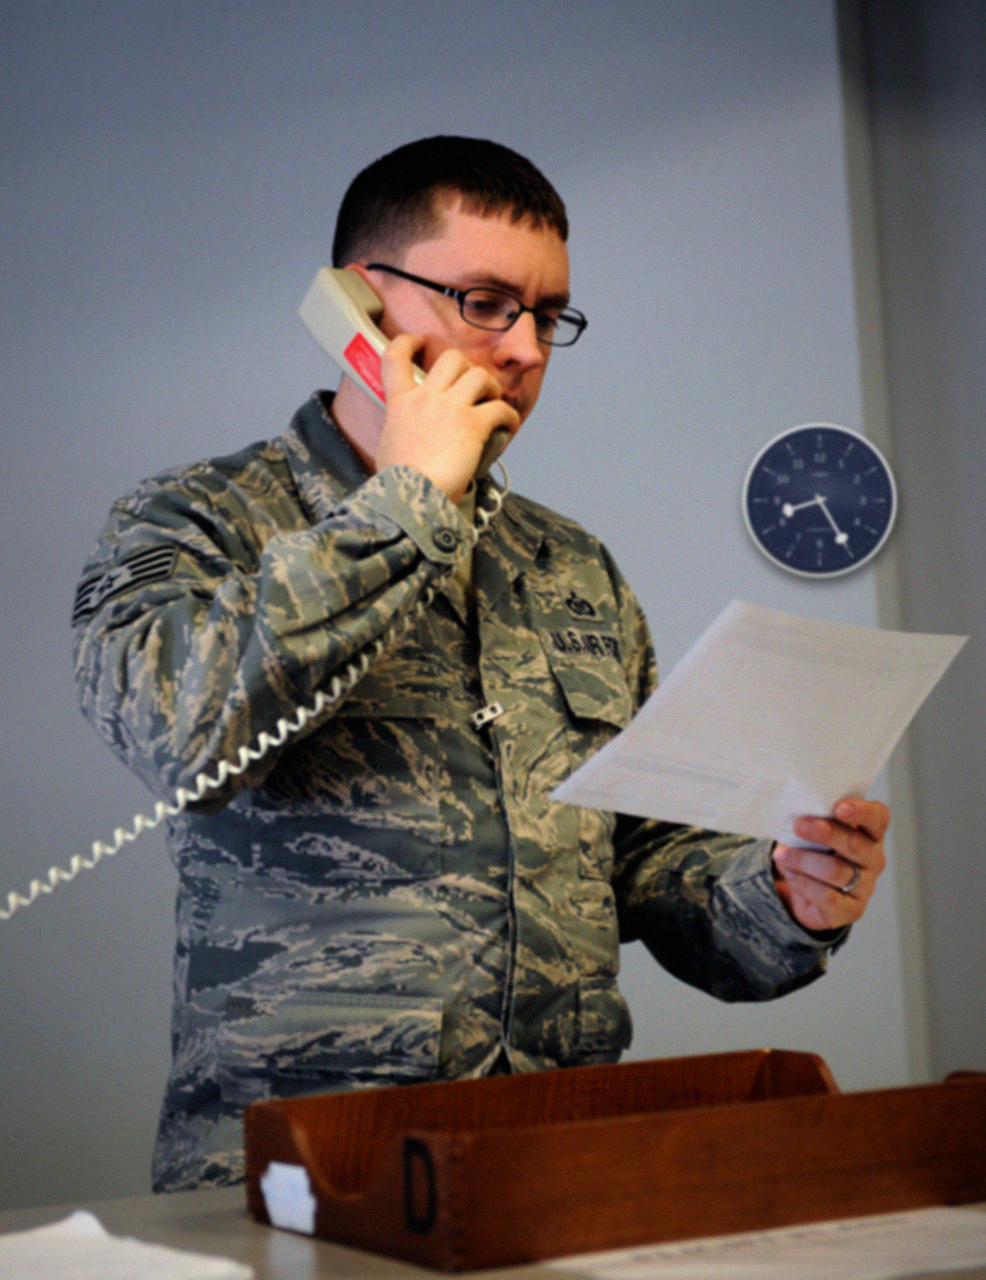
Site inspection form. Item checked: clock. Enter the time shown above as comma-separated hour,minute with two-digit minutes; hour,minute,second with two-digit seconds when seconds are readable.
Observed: 8,25
